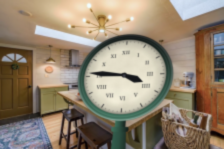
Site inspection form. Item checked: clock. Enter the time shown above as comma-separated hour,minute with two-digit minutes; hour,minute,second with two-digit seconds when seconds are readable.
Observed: 3,46
